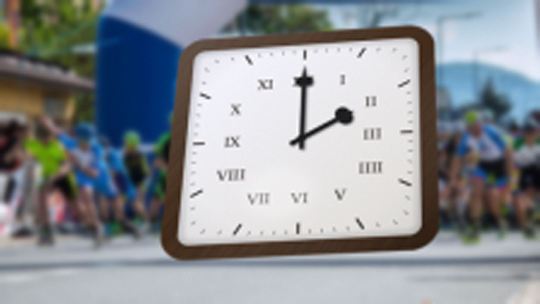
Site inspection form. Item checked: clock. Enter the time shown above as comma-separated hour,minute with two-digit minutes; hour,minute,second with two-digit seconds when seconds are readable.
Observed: 2,00
